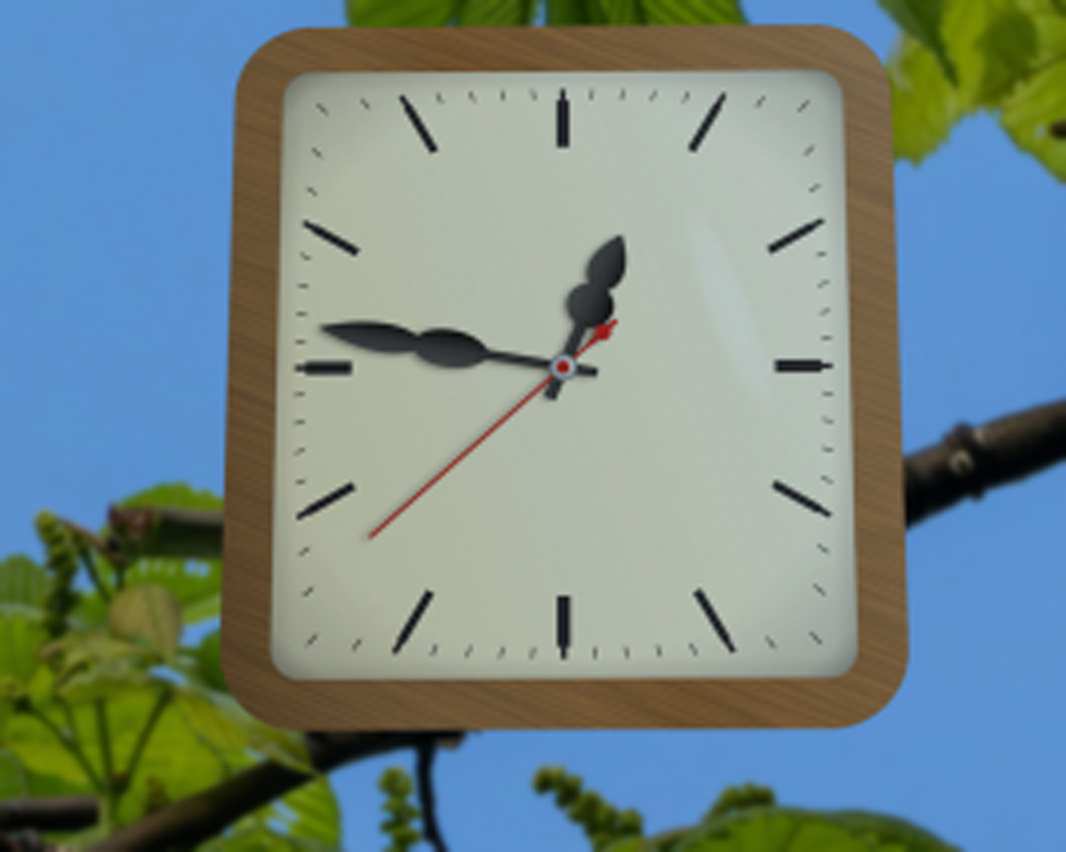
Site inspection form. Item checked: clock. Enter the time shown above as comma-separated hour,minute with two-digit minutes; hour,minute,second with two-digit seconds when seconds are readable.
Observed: 12,46,38
